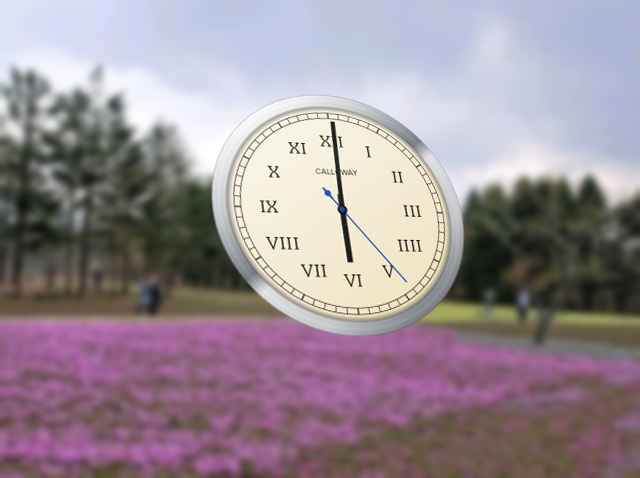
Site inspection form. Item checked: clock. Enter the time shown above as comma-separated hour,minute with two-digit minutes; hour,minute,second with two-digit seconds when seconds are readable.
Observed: 6,00,24
